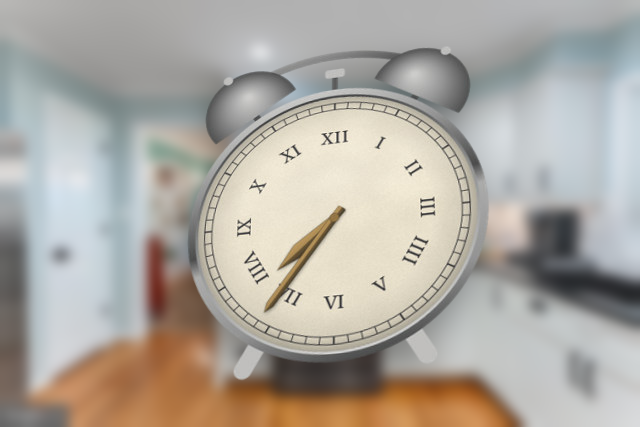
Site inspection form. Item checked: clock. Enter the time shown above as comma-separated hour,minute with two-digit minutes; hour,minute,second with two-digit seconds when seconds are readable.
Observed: 7,36
